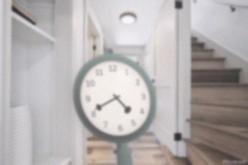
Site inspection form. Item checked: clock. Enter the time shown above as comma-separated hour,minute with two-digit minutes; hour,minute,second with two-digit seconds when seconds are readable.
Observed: 4,41
